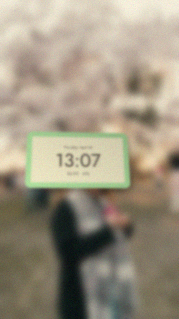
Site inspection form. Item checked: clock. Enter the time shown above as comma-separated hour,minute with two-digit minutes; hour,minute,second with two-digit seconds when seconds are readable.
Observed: 13,07
